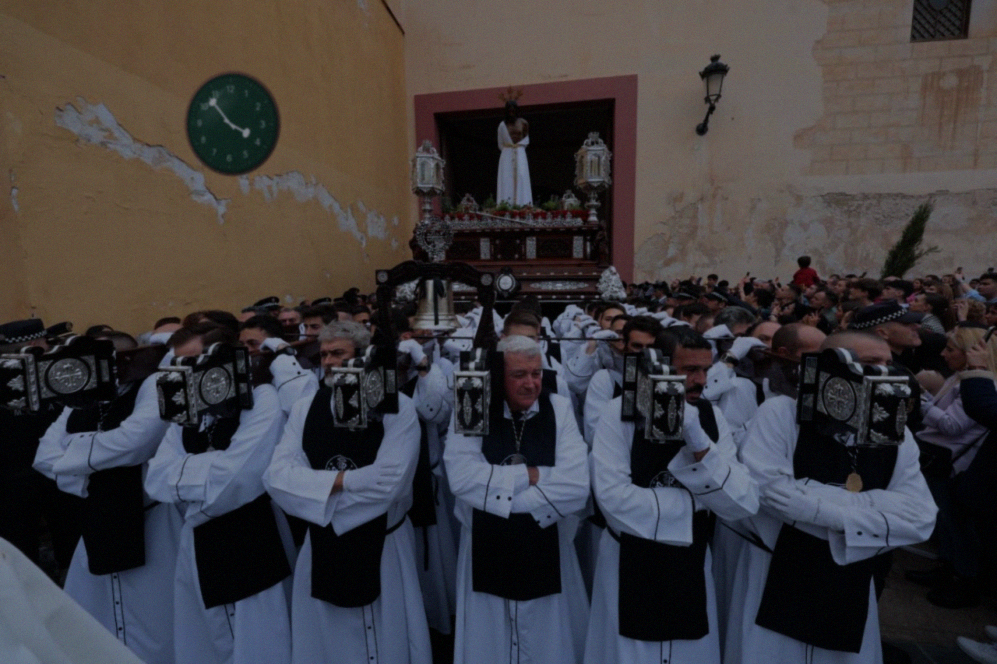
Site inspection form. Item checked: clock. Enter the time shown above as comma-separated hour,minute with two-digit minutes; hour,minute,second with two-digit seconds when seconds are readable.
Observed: 3,53
